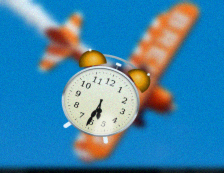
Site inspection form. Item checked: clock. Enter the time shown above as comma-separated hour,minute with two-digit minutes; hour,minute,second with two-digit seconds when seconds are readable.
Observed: 5,31
